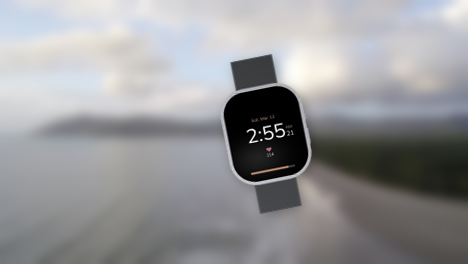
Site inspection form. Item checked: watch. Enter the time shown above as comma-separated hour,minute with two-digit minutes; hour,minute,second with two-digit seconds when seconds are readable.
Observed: 2,55
